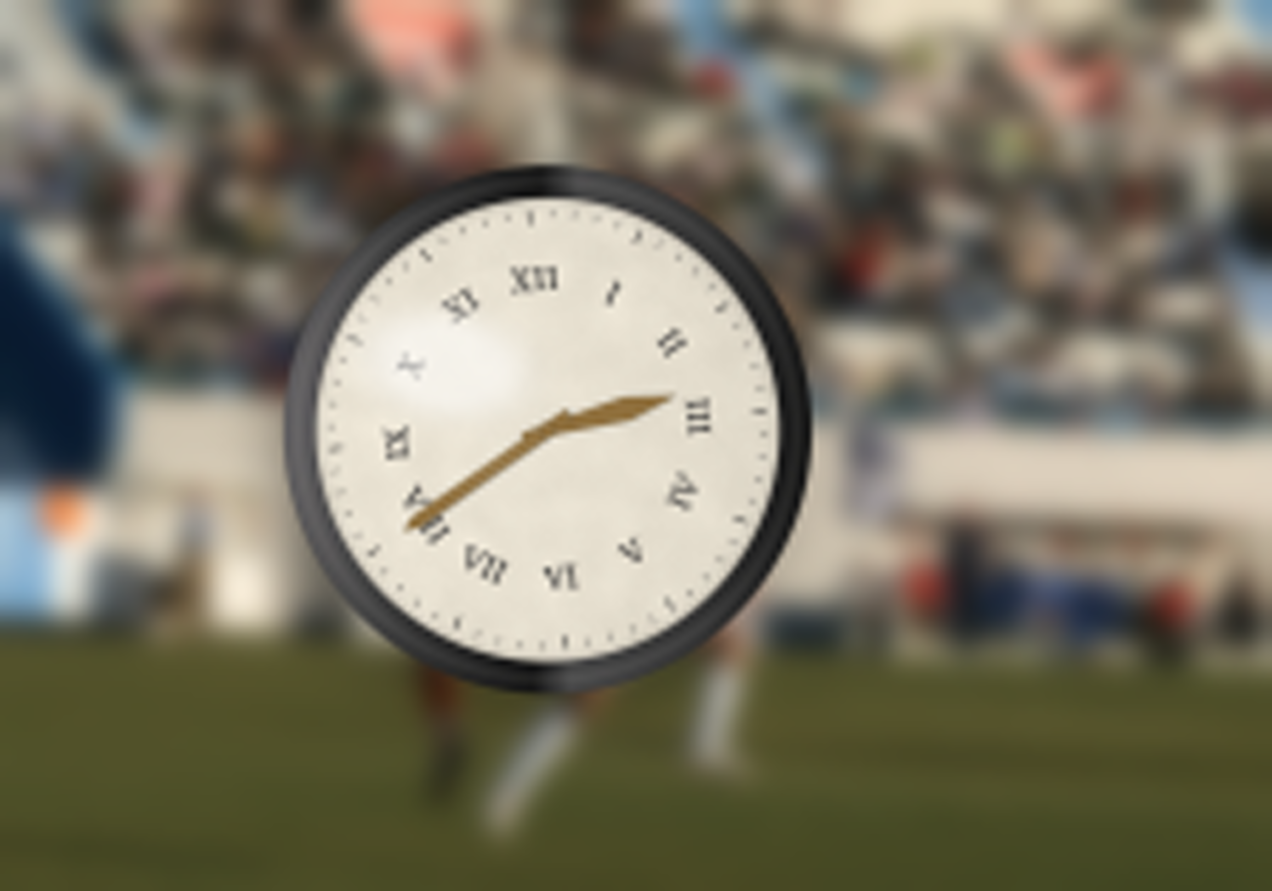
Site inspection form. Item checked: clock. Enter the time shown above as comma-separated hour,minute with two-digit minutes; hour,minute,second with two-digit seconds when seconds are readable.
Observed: 2,40
